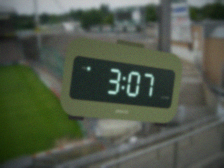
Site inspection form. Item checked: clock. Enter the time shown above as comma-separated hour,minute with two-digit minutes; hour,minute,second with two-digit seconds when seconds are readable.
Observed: 3,07
